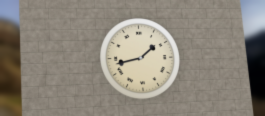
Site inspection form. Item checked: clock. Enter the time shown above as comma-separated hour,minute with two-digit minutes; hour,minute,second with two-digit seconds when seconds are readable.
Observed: 1,43
